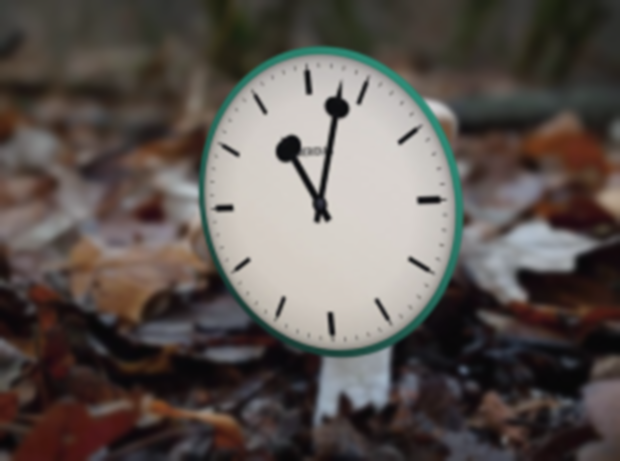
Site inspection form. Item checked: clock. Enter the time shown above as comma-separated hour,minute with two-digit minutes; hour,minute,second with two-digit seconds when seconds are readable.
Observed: 11,03
